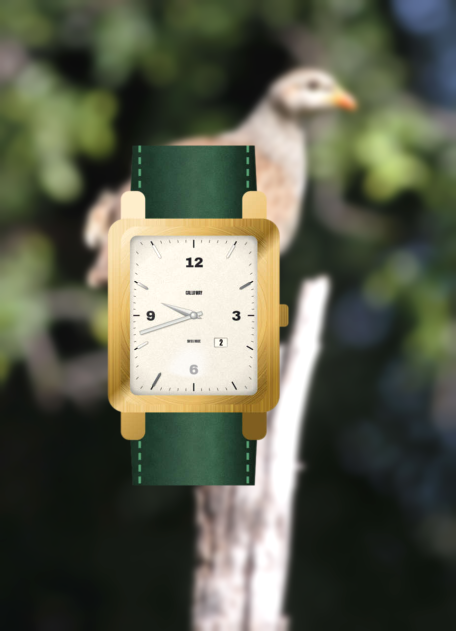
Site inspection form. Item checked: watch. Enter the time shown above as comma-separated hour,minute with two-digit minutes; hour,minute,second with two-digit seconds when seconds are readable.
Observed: 9,42
